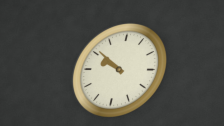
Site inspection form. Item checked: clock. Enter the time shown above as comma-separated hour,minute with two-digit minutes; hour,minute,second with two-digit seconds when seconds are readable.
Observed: 9,51
